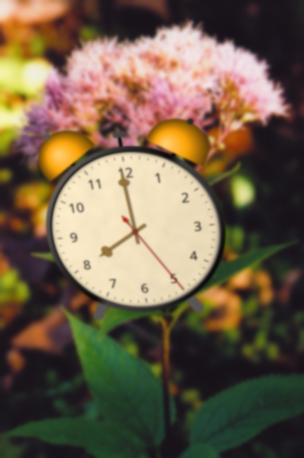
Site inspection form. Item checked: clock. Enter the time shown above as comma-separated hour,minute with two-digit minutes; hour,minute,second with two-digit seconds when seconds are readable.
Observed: 7,59,25
